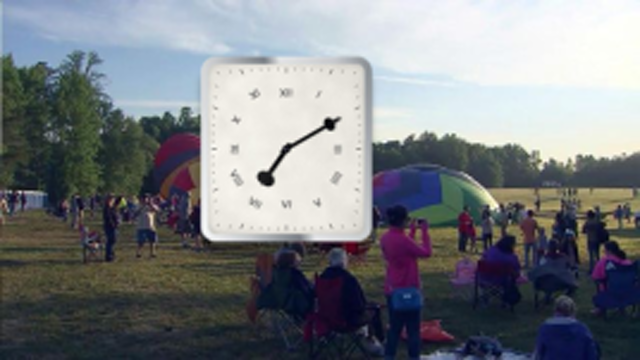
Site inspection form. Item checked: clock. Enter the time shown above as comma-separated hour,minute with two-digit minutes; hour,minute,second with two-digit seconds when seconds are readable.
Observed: 7,10
